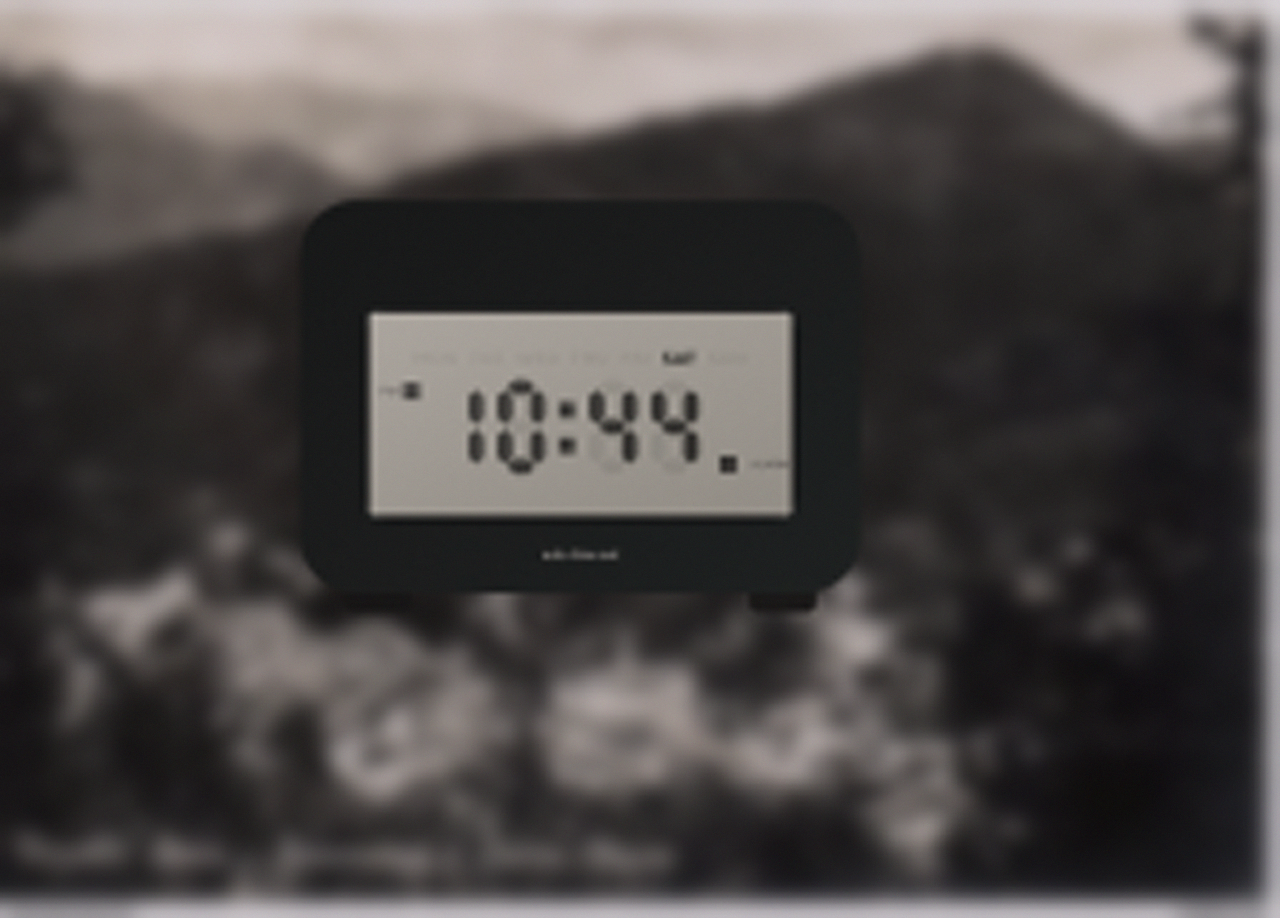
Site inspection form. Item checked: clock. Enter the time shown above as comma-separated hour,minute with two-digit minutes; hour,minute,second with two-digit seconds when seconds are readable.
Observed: 10,44
